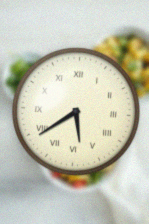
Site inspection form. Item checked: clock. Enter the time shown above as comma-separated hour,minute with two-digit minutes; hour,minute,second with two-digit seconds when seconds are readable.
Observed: 5,39
